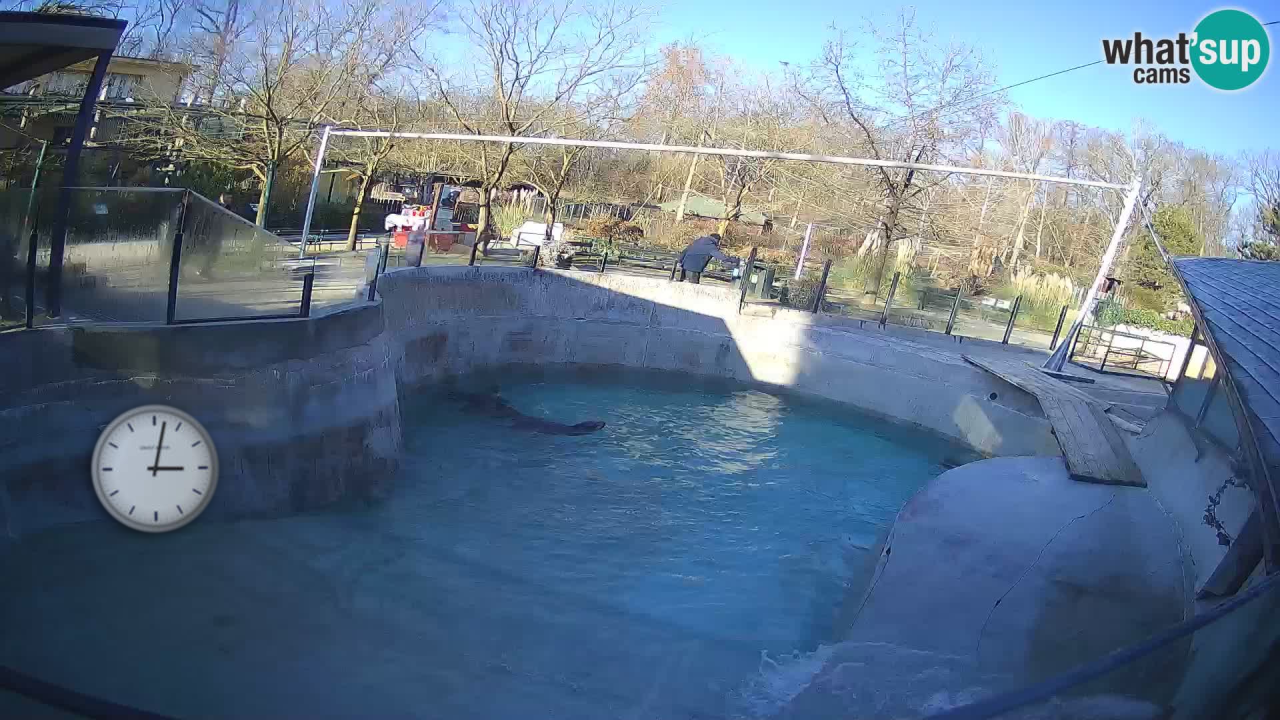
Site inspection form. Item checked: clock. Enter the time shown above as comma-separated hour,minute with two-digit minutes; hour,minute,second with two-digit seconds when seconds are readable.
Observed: 3,02
